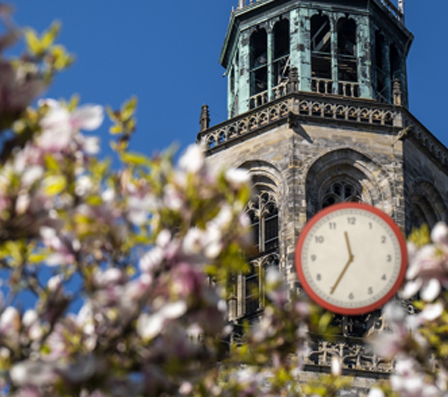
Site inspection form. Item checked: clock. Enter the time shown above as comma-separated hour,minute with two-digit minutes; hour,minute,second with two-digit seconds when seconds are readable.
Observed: 11,35
